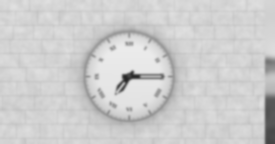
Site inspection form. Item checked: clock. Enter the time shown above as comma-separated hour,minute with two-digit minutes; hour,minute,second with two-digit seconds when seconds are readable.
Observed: 7,15
